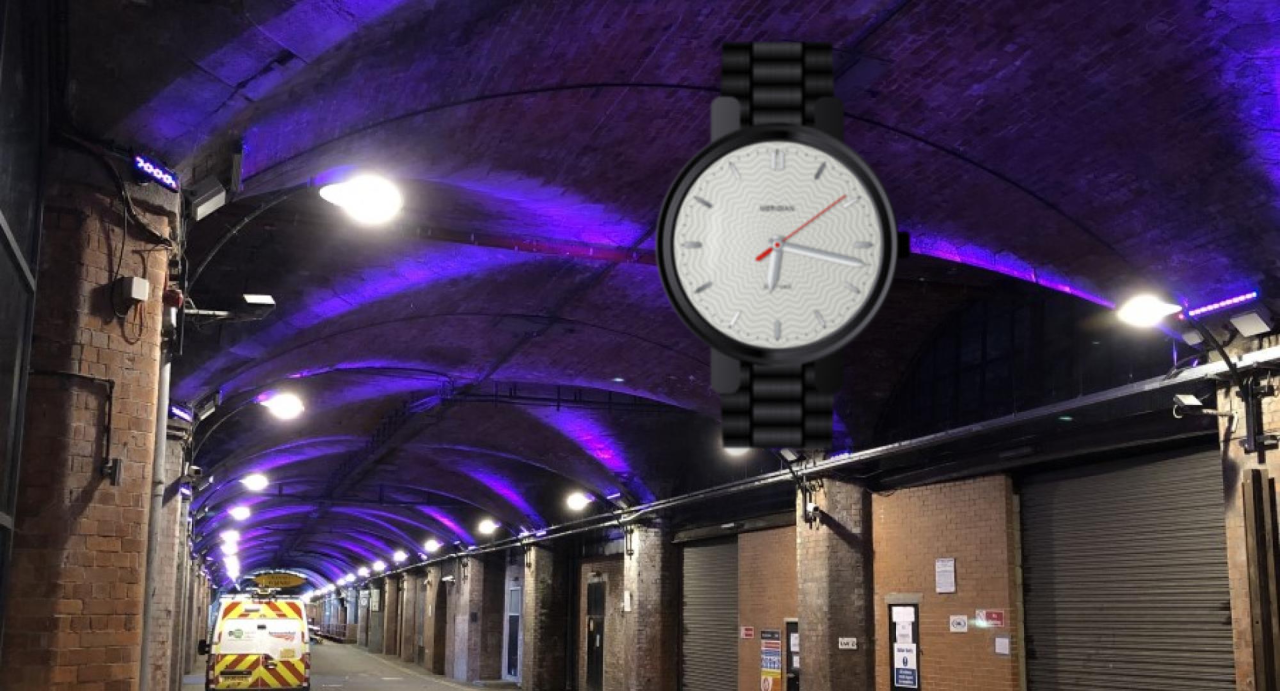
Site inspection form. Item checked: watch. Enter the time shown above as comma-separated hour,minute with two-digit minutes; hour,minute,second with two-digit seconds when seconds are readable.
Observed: 6,17,09
